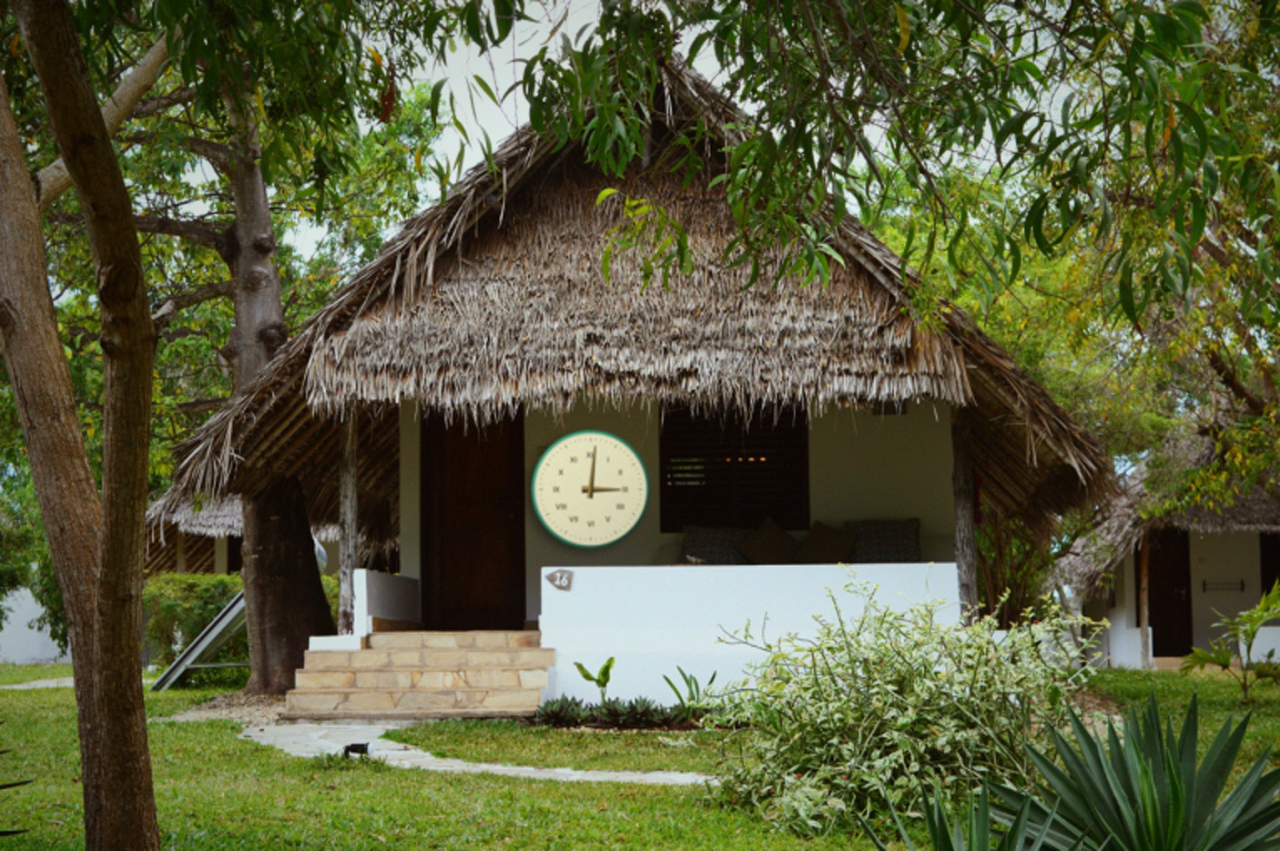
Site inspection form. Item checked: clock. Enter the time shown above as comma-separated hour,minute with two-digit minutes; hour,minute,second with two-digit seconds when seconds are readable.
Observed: 3,01
